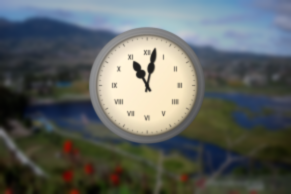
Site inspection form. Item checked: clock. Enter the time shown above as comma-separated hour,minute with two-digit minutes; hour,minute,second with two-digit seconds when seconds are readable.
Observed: 11,02
